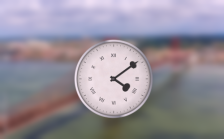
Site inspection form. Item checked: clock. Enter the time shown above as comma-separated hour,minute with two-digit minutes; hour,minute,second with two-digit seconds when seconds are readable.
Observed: 4,09
